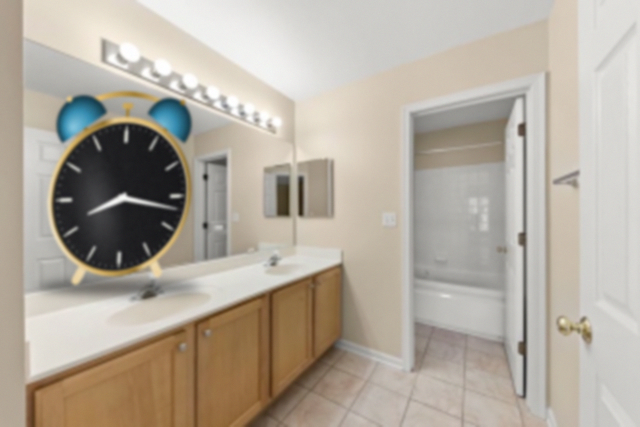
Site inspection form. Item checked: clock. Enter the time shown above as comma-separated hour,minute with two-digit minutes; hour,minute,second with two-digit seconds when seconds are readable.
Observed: 8,17
